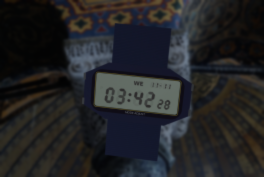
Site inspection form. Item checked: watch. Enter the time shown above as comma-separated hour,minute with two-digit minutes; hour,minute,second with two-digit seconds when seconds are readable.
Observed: 3,42,28
